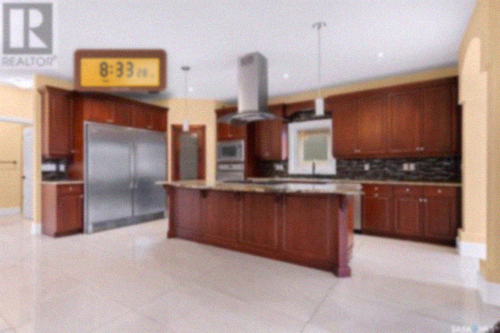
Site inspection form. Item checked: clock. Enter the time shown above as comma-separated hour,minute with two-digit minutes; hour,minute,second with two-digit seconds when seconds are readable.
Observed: 8,33
